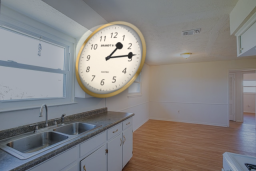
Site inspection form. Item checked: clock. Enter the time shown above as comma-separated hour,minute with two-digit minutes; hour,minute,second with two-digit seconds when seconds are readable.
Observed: 1,14
